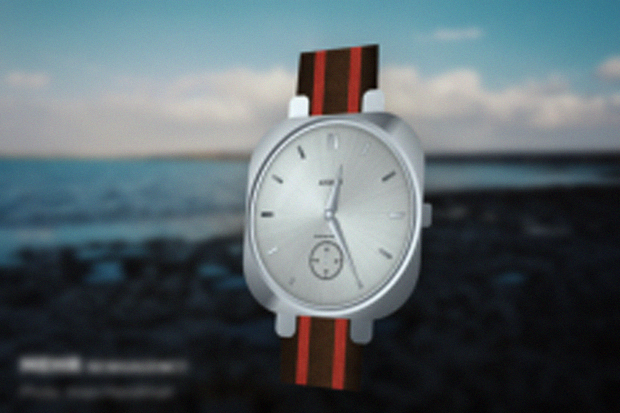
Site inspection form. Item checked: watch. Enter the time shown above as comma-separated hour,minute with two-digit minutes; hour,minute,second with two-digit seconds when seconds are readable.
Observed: 12,25
